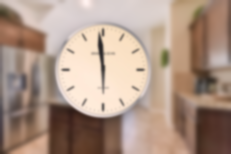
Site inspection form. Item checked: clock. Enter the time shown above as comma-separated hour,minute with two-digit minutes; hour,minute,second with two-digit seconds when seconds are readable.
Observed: 5,59
